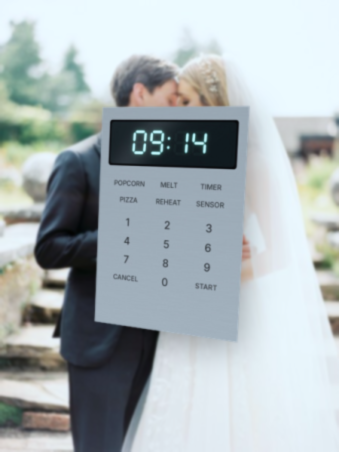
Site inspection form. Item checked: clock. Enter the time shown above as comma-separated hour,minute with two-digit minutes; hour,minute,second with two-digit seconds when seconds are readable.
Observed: 9,14
